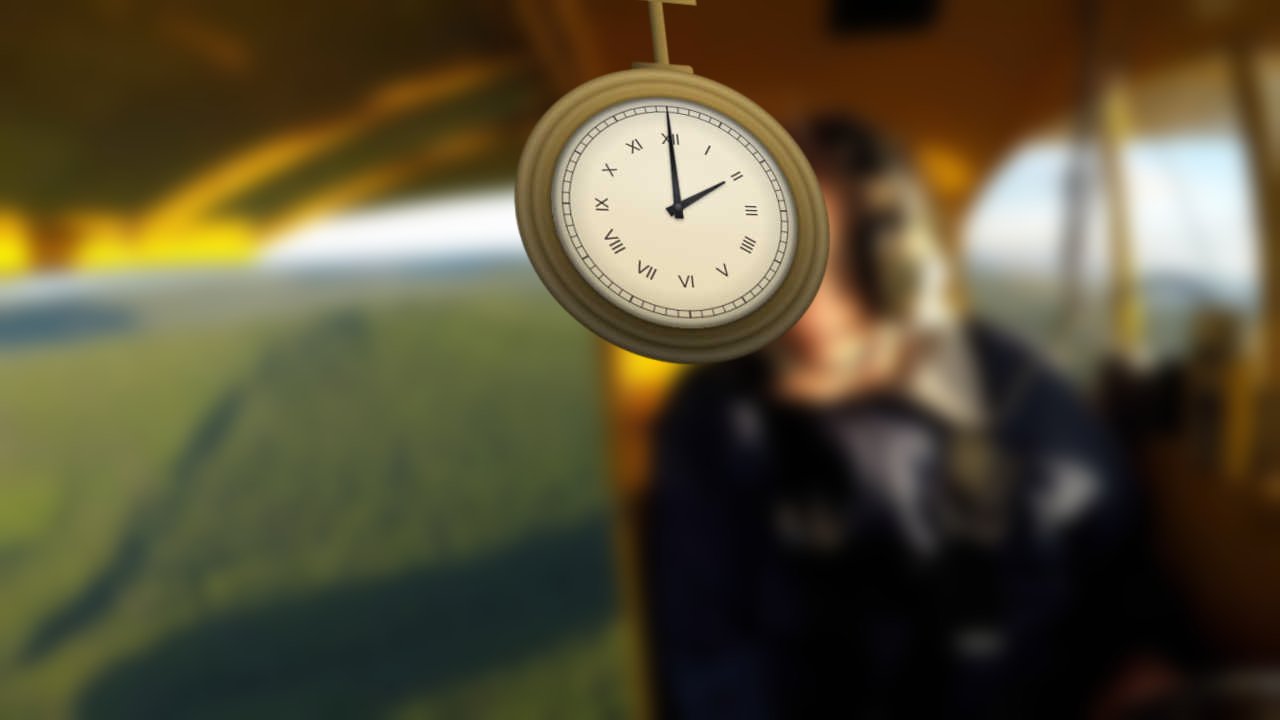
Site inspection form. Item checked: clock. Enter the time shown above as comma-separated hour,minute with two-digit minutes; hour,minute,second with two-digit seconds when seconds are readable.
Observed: 2,00
